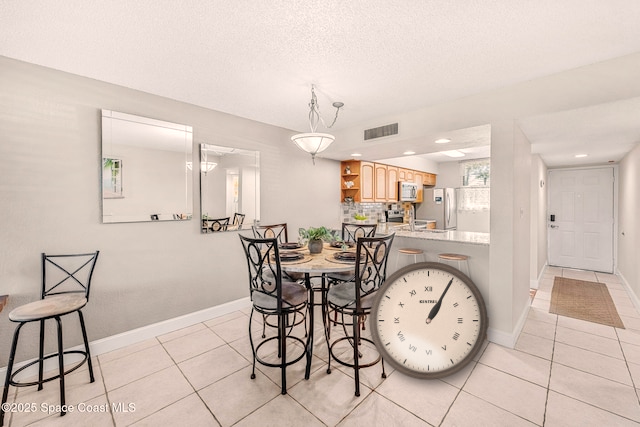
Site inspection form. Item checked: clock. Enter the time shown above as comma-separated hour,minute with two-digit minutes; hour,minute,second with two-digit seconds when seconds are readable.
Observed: 1,05
